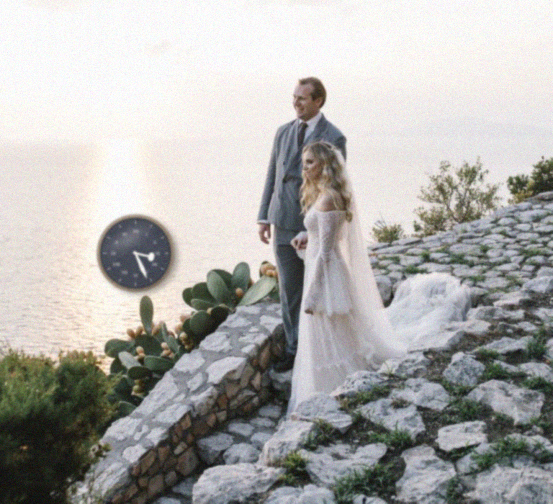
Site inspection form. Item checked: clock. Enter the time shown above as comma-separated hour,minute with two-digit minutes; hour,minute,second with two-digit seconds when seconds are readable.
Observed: 3,26
